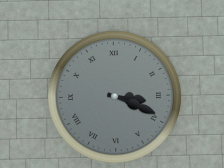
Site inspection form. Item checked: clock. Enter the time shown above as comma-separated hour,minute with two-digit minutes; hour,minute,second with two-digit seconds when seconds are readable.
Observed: 3,19
